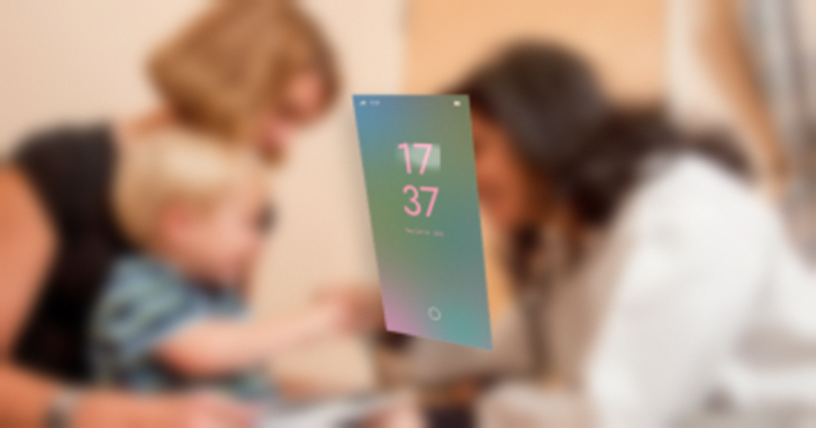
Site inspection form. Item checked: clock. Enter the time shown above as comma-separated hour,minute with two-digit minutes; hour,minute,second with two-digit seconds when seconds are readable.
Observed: 17,37
